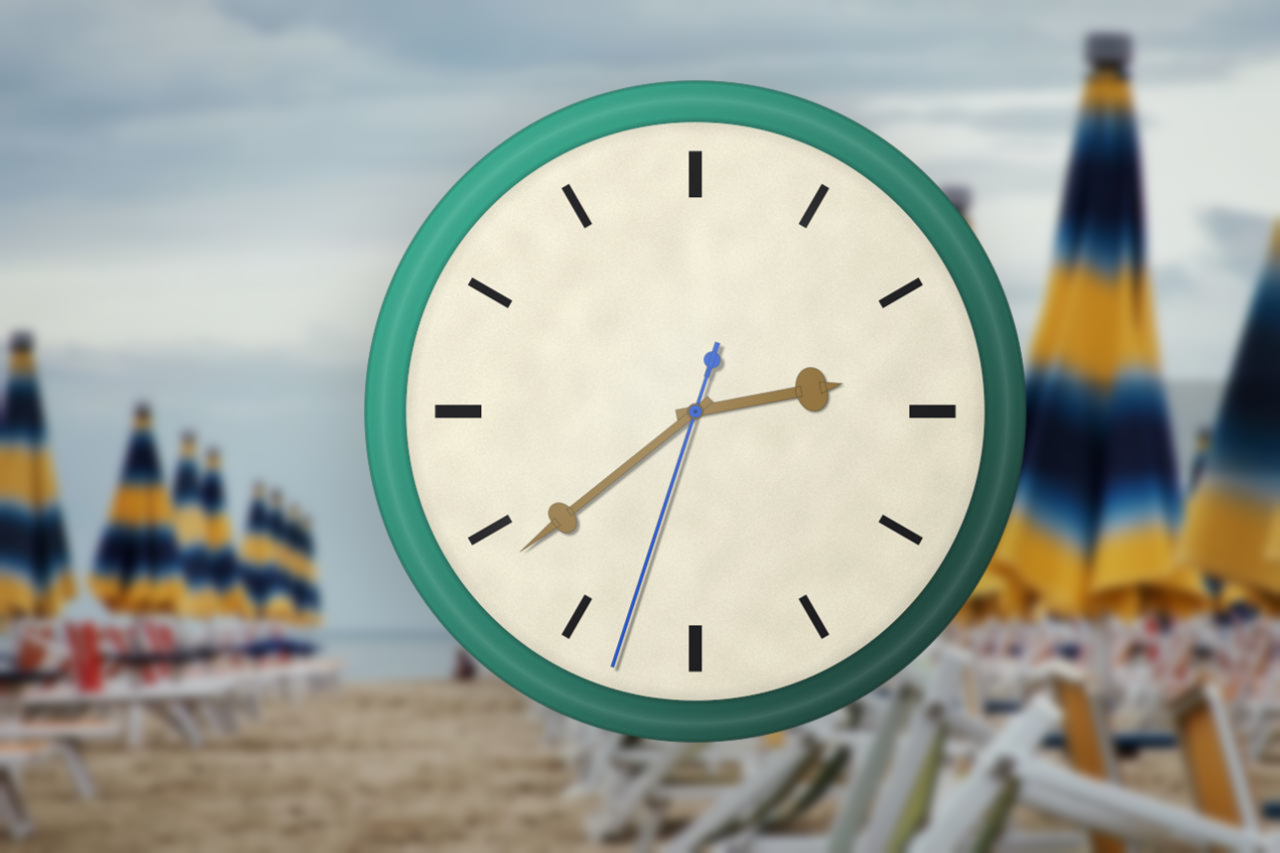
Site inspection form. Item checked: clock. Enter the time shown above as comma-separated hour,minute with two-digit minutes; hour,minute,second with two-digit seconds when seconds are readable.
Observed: 2,38,33
